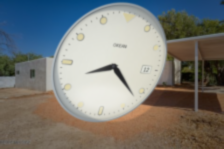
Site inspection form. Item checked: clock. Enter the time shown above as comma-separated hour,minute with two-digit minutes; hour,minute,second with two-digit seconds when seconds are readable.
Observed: 8,22
